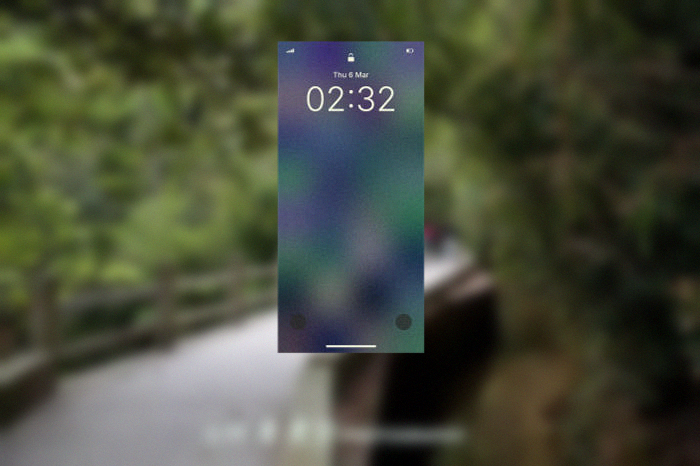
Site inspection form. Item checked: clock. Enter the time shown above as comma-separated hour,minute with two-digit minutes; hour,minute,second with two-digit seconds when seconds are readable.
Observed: 2,32
